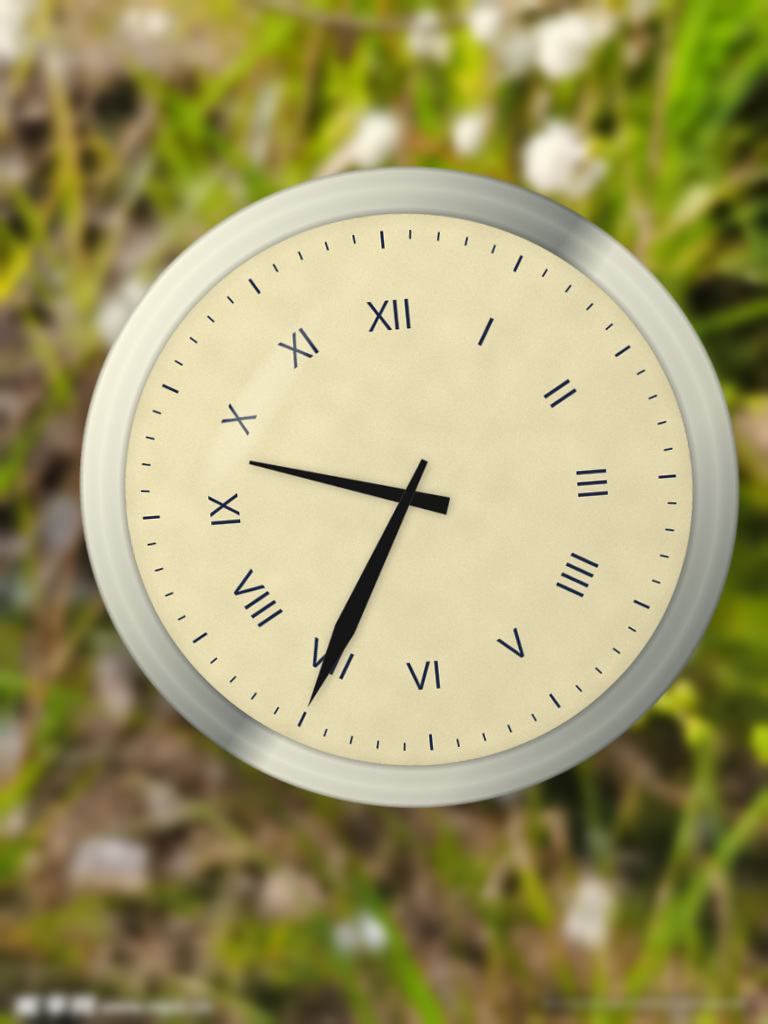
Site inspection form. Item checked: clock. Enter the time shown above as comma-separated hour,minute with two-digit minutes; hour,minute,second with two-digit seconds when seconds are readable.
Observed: 9,35
